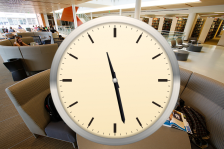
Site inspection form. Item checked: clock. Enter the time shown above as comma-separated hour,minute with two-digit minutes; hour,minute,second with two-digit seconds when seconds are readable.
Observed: 11,28
